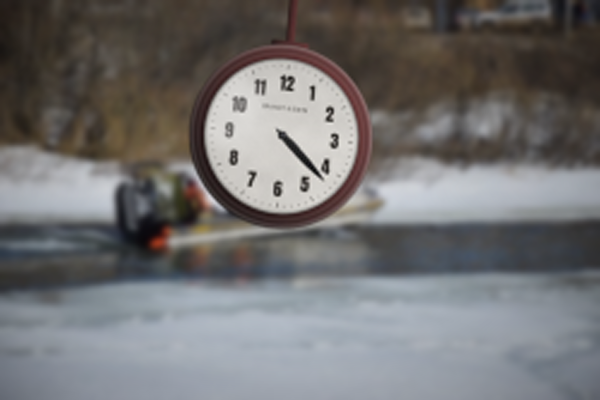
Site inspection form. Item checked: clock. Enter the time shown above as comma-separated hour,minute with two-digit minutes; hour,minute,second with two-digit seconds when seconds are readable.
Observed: 4,22
